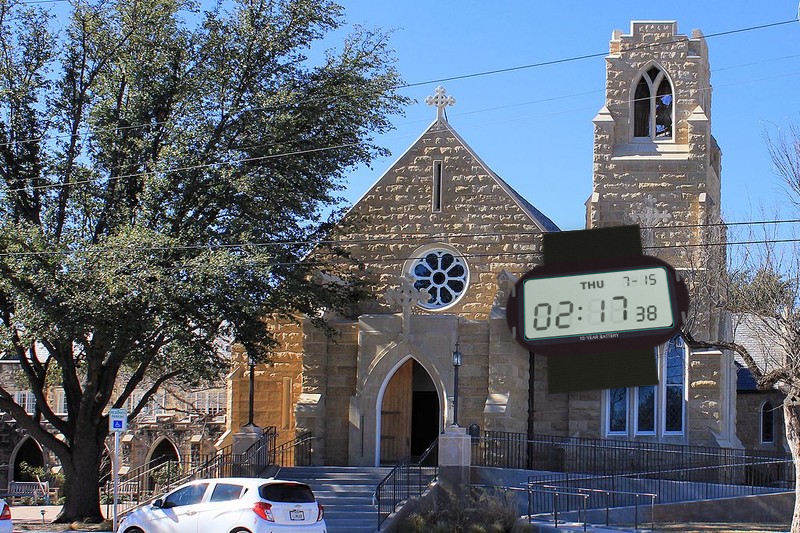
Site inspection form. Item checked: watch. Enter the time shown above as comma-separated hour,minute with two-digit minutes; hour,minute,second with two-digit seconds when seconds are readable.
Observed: 2,17,38
